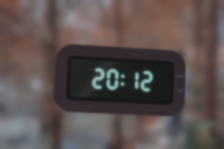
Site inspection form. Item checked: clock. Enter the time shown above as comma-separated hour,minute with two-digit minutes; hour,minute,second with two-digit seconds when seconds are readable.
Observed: 20,12
